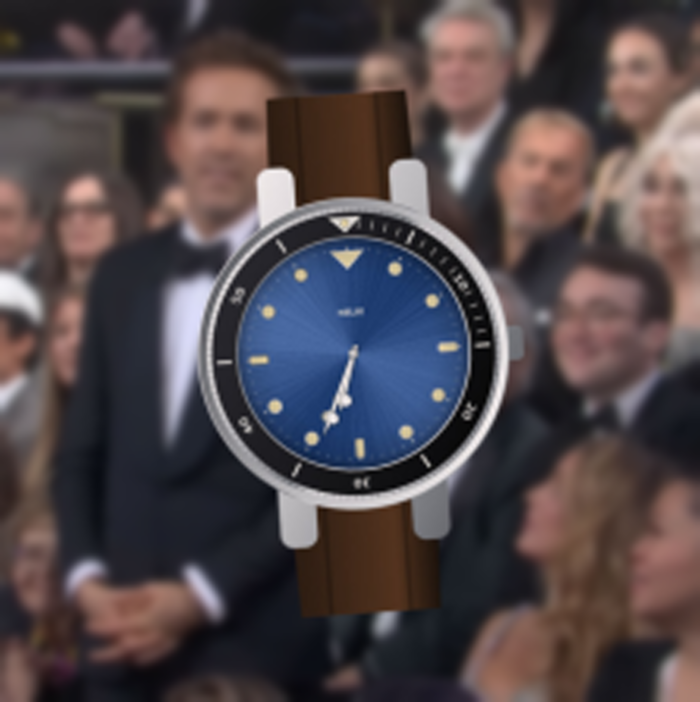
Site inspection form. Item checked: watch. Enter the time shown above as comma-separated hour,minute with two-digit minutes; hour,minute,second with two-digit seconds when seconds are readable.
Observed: 6,34
